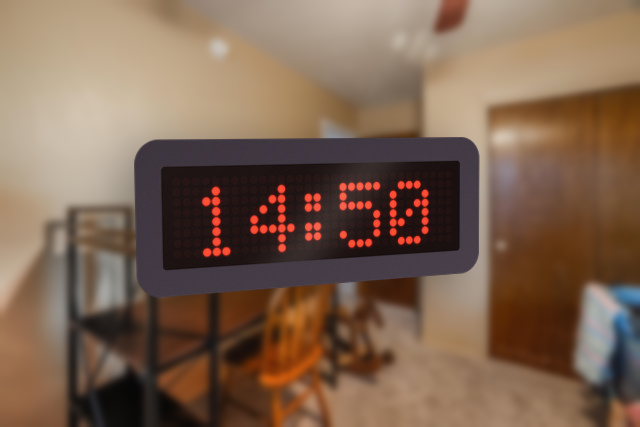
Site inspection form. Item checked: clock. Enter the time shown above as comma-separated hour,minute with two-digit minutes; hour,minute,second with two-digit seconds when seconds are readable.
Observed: 14,50
